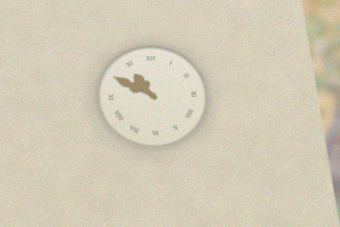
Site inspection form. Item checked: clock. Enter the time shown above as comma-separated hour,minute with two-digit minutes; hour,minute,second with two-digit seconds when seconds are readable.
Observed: 10,50
